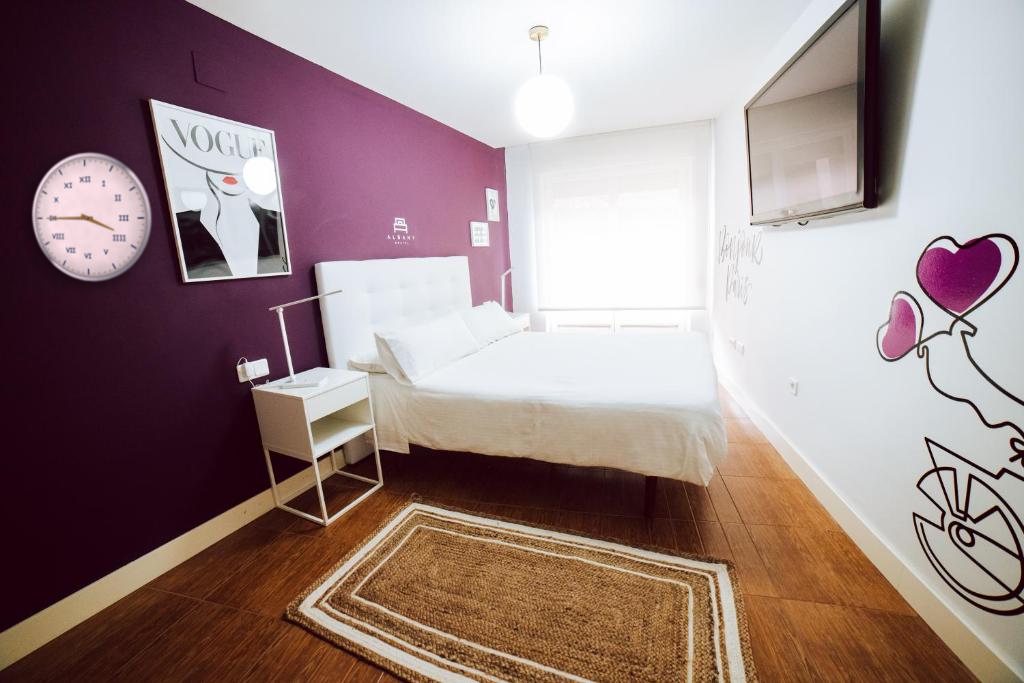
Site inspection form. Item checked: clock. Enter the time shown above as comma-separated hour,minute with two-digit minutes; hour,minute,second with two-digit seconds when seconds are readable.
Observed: 3,45
